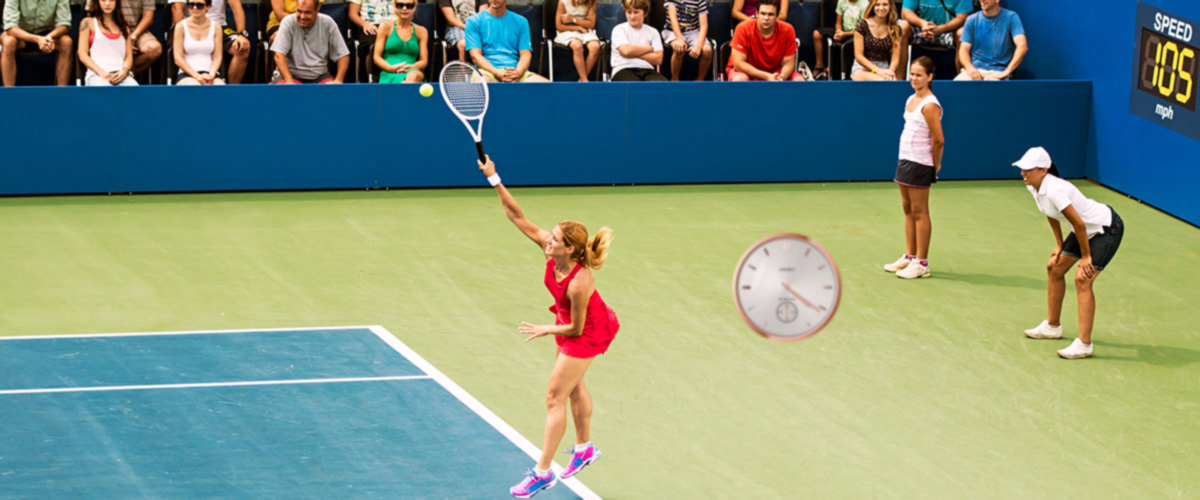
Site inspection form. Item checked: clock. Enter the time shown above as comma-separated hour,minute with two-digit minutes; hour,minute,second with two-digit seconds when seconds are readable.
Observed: 4,21
